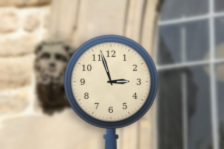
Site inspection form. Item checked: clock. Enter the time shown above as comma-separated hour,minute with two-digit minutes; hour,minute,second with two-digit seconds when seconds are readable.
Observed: 2,57
